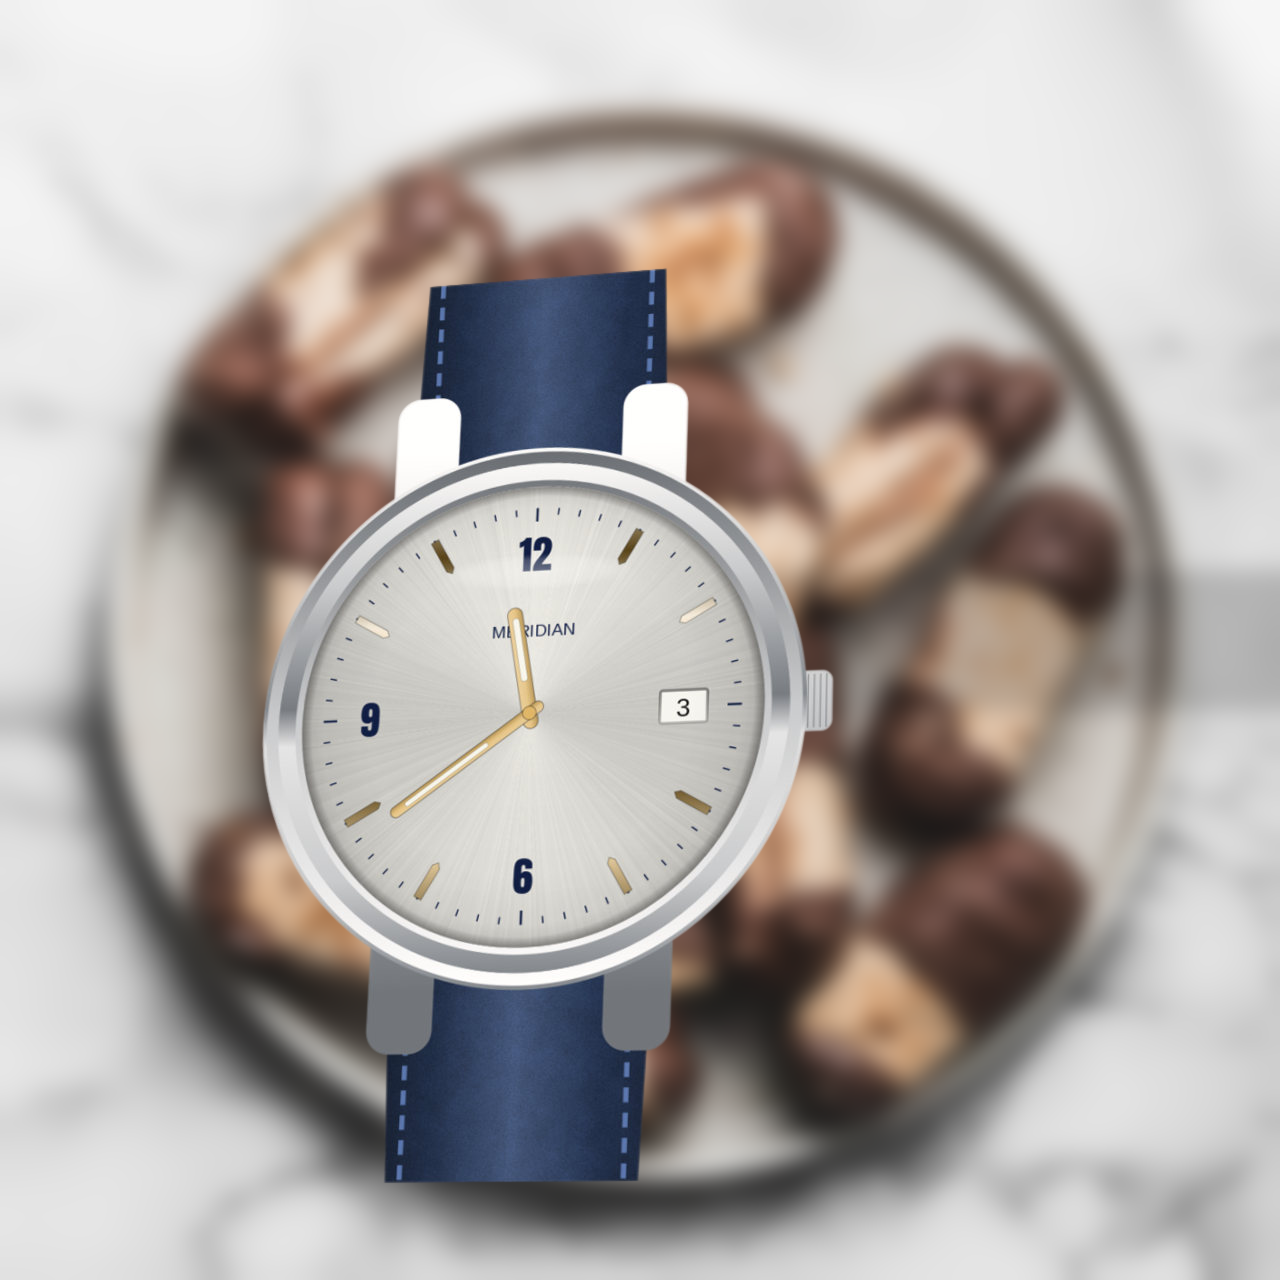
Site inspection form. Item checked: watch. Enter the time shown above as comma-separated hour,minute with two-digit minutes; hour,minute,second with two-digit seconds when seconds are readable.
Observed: 11,39
